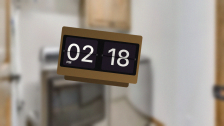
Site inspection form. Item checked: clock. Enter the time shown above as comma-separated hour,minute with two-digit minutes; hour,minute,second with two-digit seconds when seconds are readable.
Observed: 2,18
